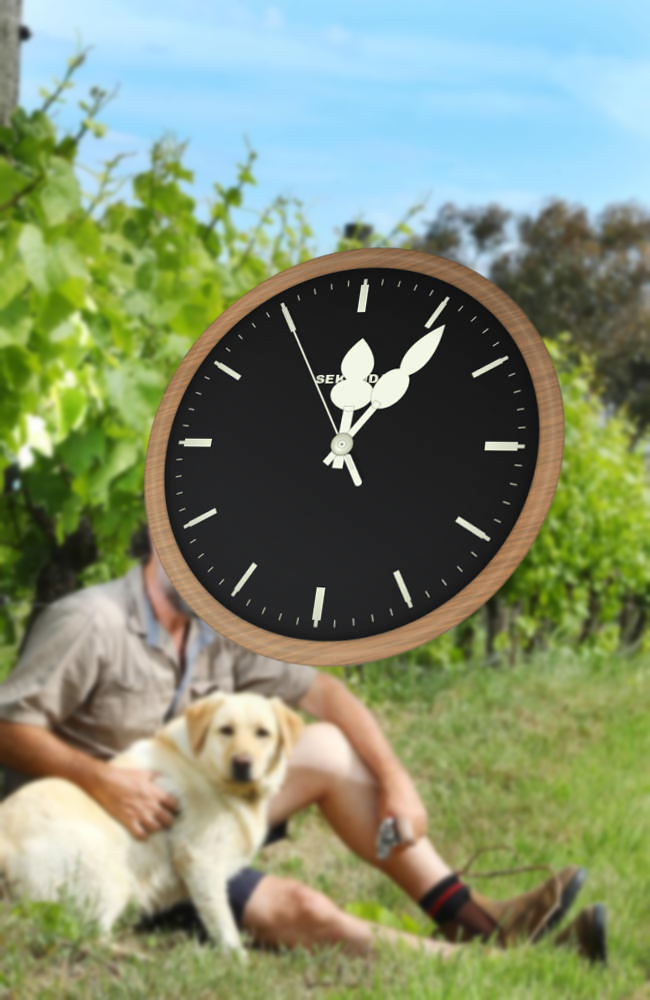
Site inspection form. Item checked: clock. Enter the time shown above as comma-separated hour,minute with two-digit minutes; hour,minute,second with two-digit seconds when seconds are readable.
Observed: 12,05,55
